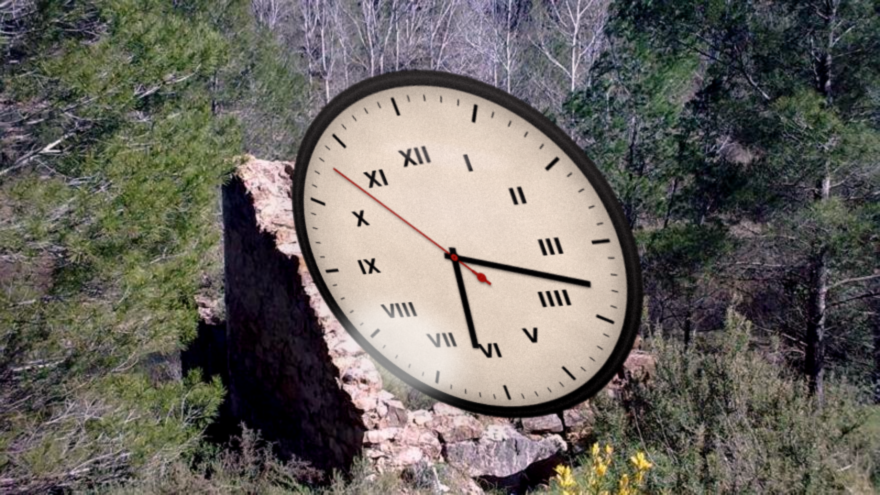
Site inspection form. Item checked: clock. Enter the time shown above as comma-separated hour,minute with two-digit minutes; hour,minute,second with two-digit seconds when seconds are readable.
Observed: 6,17,53
